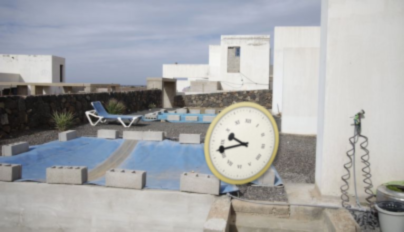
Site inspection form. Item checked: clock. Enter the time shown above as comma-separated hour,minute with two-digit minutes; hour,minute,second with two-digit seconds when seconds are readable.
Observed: 9,42
